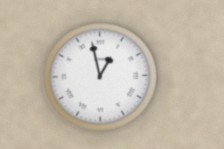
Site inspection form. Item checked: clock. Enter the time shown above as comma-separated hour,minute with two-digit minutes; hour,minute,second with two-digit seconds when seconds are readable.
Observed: 12,58
